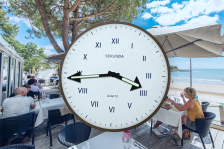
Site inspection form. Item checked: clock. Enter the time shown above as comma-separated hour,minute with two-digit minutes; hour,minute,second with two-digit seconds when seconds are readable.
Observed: 3,44
